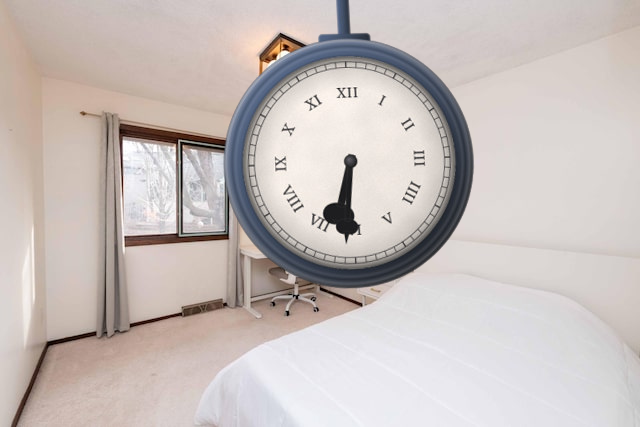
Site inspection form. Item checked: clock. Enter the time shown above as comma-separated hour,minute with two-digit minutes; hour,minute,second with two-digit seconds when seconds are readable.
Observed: 6,31
